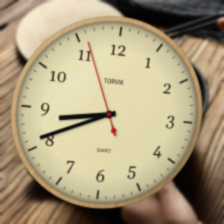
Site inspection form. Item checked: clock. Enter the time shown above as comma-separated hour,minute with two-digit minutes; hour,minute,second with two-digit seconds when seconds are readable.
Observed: 8,40,56
